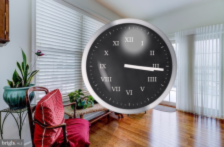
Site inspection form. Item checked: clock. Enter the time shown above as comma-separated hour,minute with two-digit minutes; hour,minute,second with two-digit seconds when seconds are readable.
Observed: 3,16
